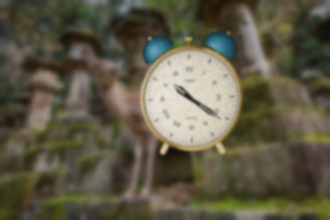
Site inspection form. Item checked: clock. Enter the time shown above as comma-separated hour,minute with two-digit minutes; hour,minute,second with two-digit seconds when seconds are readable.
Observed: 10,21
